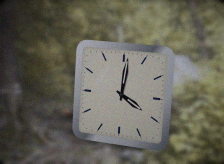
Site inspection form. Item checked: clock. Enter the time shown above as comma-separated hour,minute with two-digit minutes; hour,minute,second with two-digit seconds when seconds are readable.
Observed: 4,01
